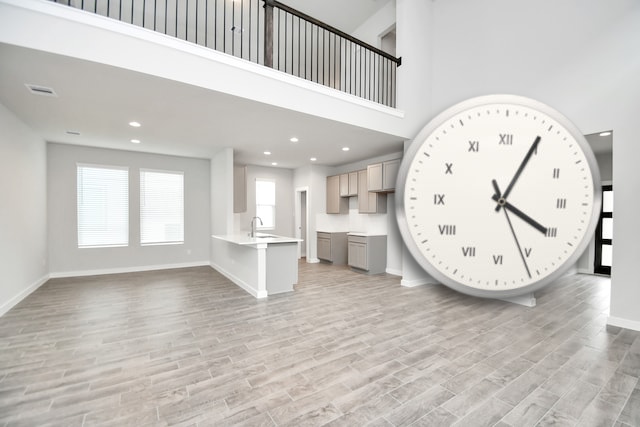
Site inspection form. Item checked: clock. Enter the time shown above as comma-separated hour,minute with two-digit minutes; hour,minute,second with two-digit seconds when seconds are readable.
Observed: 4,04,26
